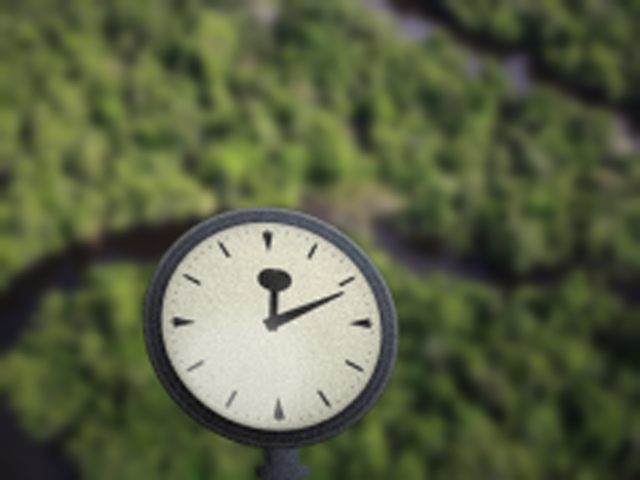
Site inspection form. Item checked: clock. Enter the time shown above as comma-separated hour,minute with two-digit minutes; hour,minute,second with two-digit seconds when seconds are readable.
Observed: 12,11
